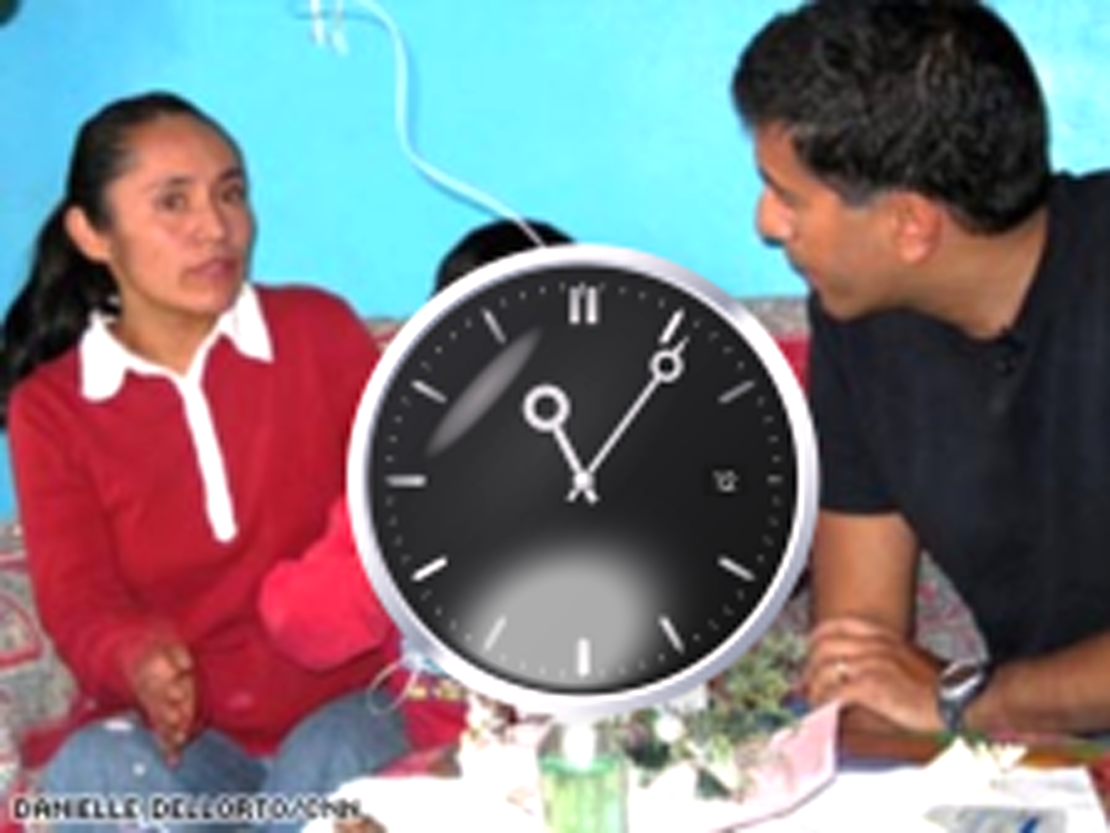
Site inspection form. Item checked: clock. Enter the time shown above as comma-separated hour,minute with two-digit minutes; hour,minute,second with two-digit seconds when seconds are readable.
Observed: 11,06
